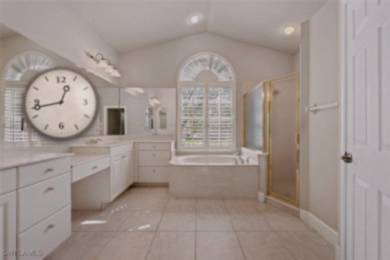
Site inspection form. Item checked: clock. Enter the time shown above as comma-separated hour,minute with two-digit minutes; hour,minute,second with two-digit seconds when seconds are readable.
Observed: 12,43
